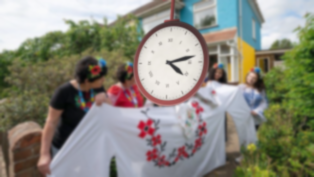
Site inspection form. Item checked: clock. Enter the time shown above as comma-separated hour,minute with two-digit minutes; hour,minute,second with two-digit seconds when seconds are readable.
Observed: 4,13
